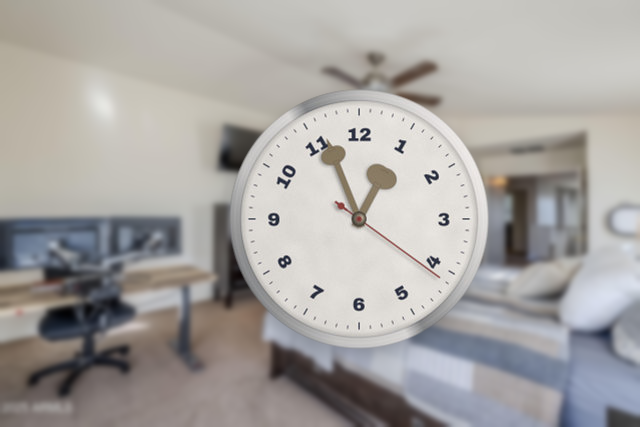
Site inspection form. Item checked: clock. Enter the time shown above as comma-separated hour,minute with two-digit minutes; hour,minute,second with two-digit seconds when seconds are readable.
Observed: 12,56,21
